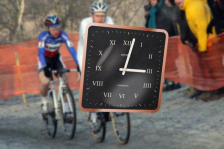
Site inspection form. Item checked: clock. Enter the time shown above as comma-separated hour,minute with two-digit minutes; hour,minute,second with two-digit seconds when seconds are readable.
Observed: 3,02
